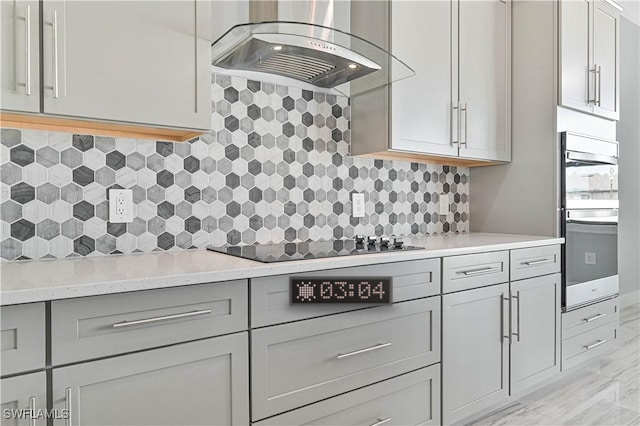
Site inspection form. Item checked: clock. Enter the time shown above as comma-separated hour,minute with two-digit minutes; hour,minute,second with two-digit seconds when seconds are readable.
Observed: 3,04
